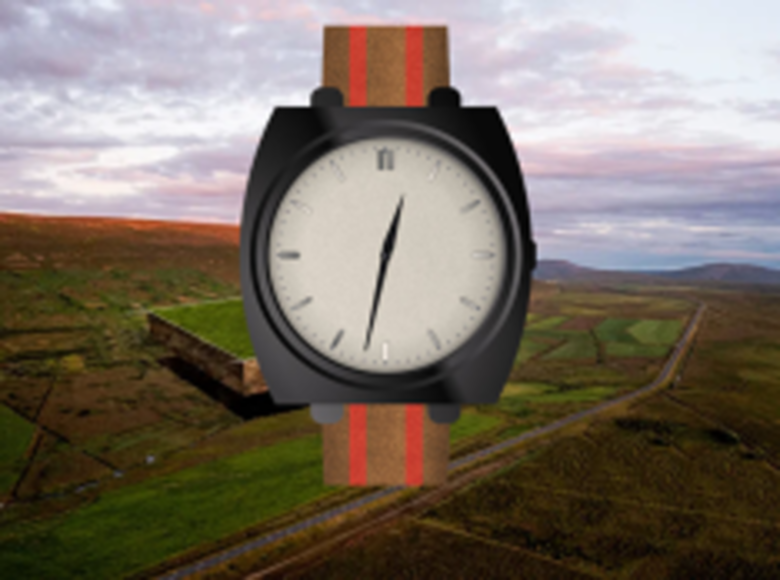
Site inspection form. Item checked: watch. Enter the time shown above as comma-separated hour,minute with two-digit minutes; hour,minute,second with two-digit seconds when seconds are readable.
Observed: 12,32
